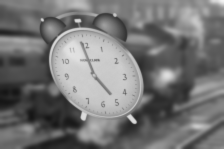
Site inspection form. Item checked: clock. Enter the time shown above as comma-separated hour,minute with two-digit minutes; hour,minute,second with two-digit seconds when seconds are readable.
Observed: 4,59
